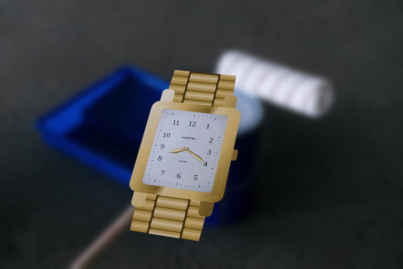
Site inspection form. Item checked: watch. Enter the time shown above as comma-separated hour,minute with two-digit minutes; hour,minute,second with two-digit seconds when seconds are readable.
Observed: 8,20
